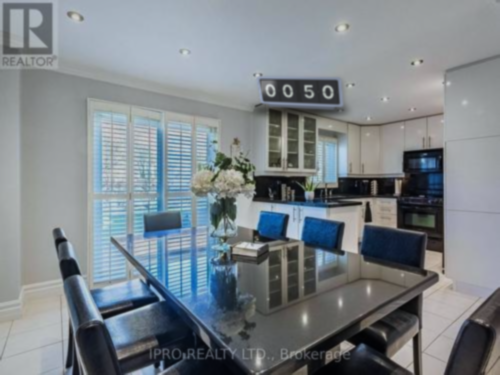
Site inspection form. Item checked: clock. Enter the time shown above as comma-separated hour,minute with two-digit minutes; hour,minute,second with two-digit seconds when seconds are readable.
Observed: 0,50
